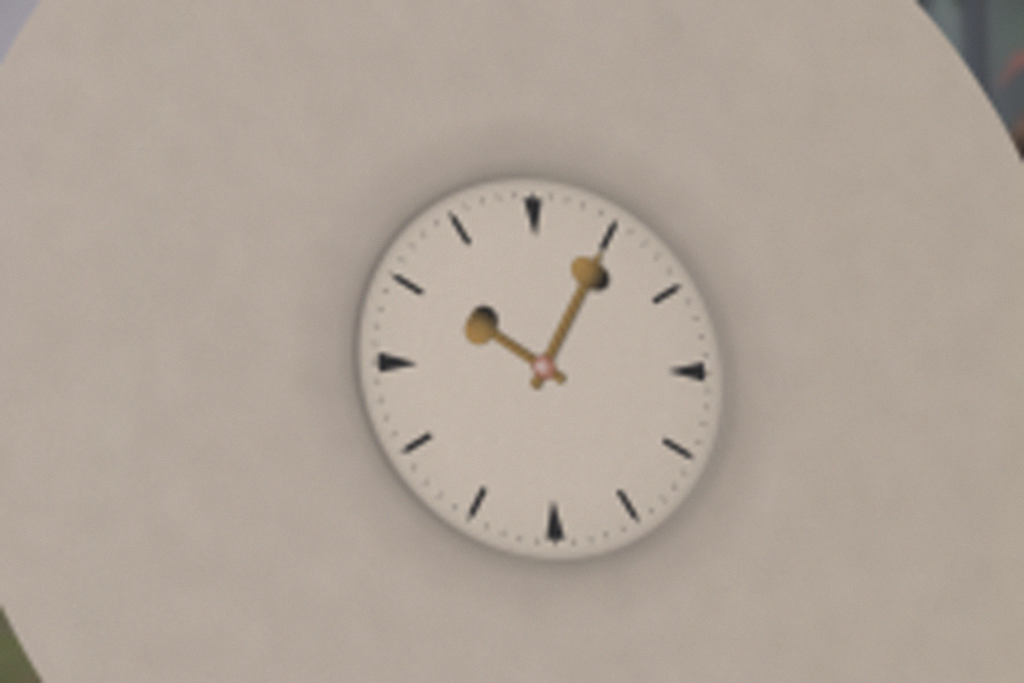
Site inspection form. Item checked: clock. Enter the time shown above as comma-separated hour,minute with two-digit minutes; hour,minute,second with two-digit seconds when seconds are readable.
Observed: 10,05
